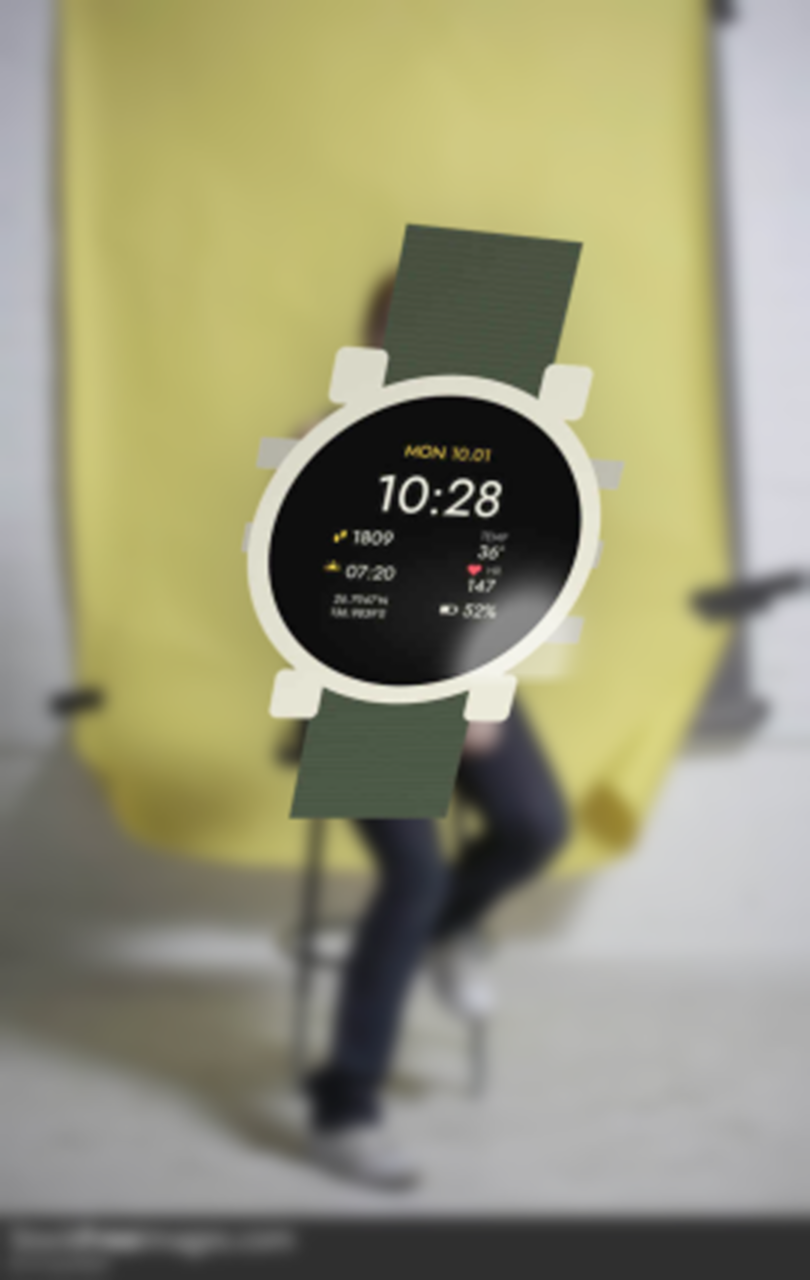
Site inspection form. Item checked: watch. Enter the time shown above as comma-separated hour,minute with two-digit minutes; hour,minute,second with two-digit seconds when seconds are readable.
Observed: 10,28
